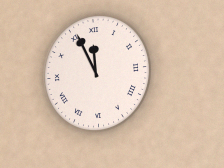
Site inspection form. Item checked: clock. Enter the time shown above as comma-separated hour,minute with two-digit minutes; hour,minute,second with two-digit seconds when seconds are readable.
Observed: 11,56
